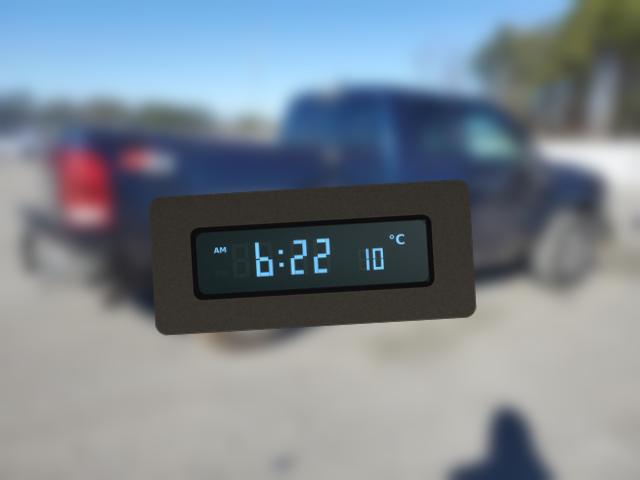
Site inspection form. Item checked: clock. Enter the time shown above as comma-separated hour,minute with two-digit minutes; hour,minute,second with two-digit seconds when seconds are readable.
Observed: 6,22
